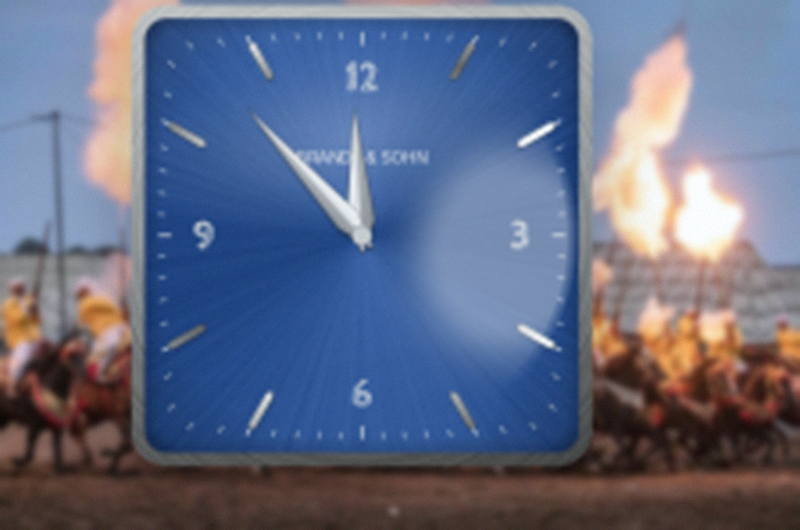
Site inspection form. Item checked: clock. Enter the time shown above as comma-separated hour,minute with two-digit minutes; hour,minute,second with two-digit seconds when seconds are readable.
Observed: 11,53
